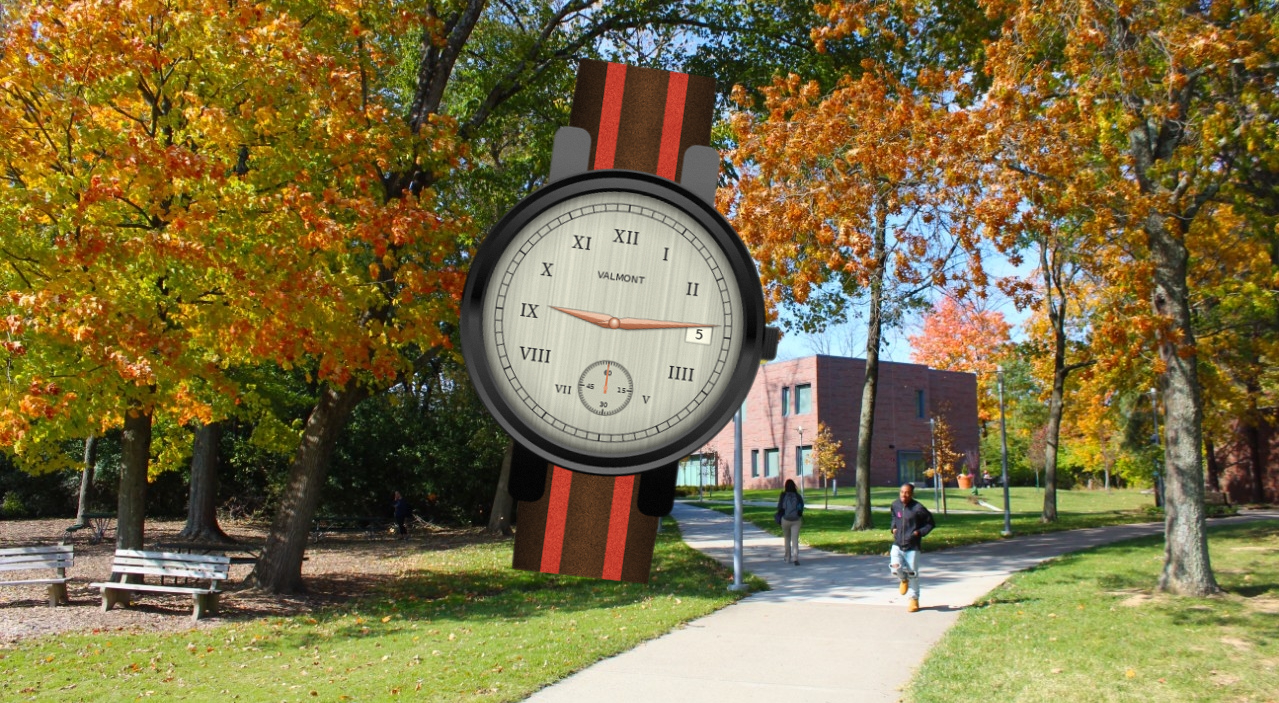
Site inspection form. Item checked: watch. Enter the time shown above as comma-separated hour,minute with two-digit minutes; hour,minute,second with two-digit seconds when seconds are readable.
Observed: 9,14
